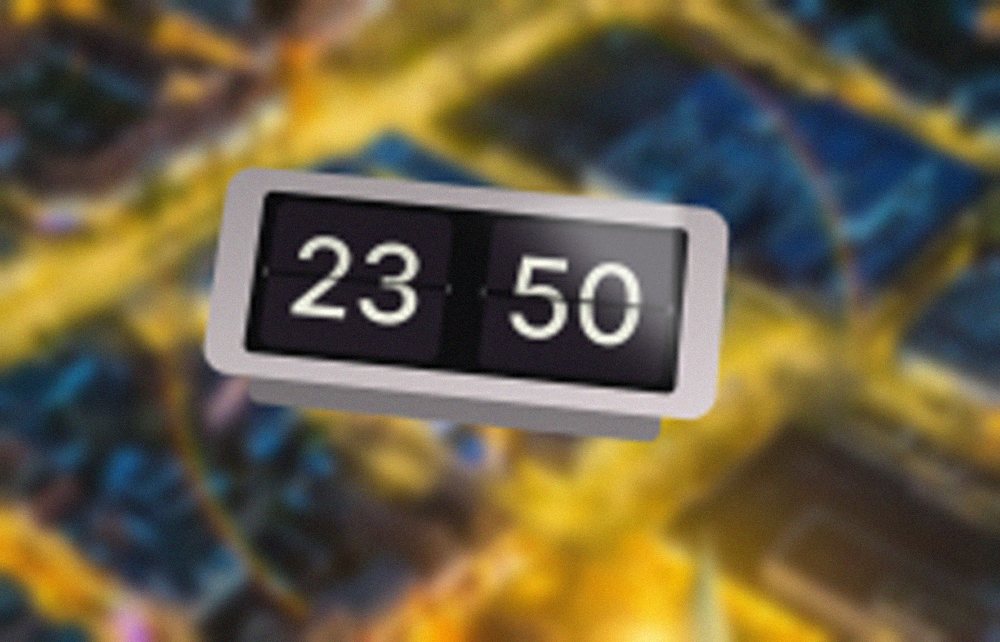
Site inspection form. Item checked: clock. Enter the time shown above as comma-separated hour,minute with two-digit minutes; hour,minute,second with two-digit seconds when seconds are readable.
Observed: 23,50
